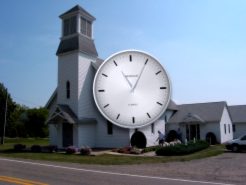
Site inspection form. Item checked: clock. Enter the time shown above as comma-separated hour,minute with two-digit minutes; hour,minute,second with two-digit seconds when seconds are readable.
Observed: 11,05
